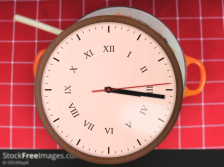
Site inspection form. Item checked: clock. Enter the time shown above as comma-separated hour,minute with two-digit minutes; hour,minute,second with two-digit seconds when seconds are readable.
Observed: 3,16,14
